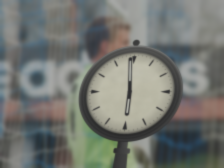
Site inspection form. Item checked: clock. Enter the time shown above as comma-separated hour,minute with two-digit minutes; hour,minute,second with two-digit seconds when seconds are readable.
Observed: 5,59
